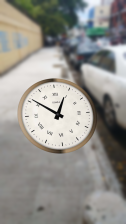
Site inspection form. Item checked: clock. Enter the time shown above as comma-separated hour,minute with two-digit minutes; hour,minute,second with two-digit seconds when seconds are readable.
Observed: 12,51
